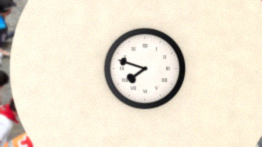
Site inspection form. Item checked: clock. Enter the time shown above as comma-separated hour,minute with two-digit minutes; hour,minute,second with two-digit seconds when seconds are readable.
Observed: 7,48
